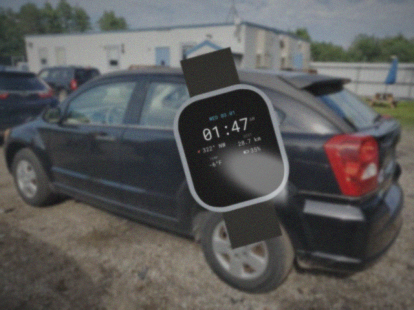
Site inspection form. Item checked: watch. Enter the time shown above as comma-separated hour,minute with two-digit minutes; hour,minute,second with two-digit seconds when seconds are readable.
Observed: 1,47
